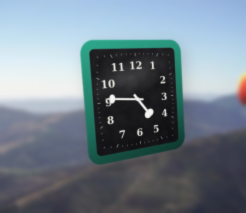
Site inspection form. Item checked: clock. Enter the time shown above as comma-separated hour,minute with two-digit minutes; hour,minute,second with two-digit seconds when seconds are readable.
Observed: 4,46
